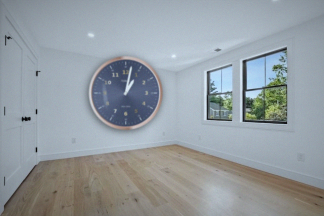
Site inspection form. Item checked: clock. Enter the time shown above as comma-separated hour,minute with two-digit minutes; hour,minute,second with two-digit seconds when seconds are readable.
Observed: 1,02
